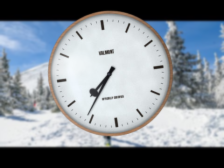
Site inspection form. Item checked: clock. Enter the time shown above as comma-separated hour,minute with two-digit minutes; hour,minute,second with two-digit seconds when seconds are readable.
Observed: 7,36
